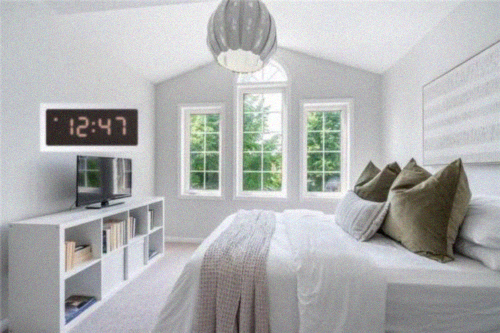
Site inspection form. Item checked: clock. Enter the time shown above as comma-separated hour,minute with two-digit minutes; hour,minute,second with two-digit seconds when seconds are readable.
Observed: 12,47
